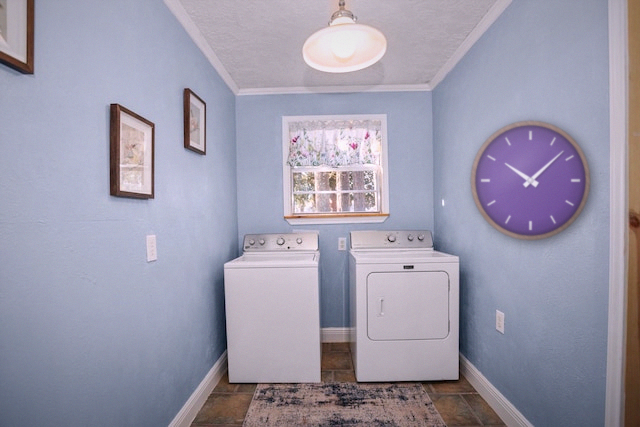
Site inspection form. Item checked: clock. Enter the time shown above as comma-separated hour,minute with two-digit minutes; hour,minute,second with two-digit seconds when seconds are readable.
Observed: 10,08
